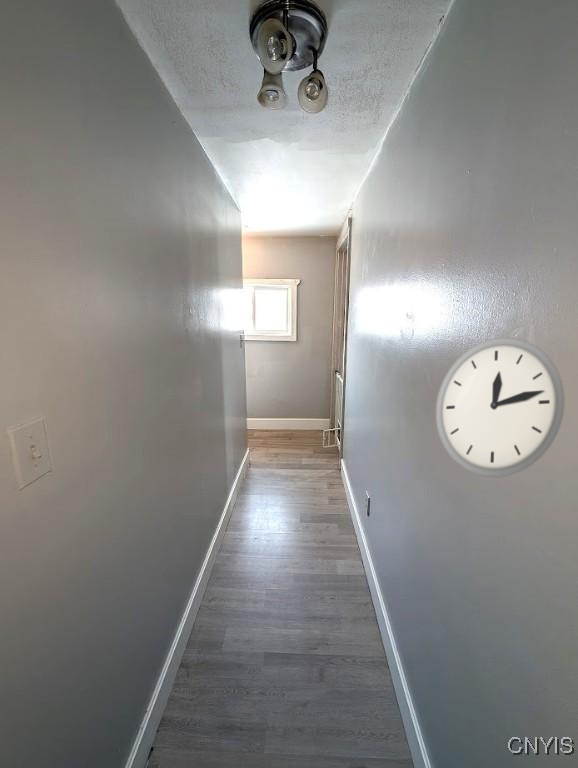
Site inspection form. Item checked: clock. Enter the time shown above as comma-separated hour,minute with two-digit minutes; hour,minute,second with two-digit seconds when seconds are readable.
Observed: 12,13
